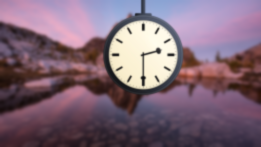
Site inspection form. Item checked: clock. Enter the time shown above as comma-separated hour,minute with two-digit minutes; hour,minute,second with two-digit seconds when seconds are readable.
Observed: 2,30
